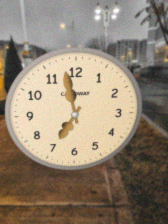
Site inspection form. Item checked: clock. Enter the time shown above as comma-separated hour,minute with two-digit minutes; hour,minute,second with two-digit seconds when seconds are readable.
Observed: 6,58
